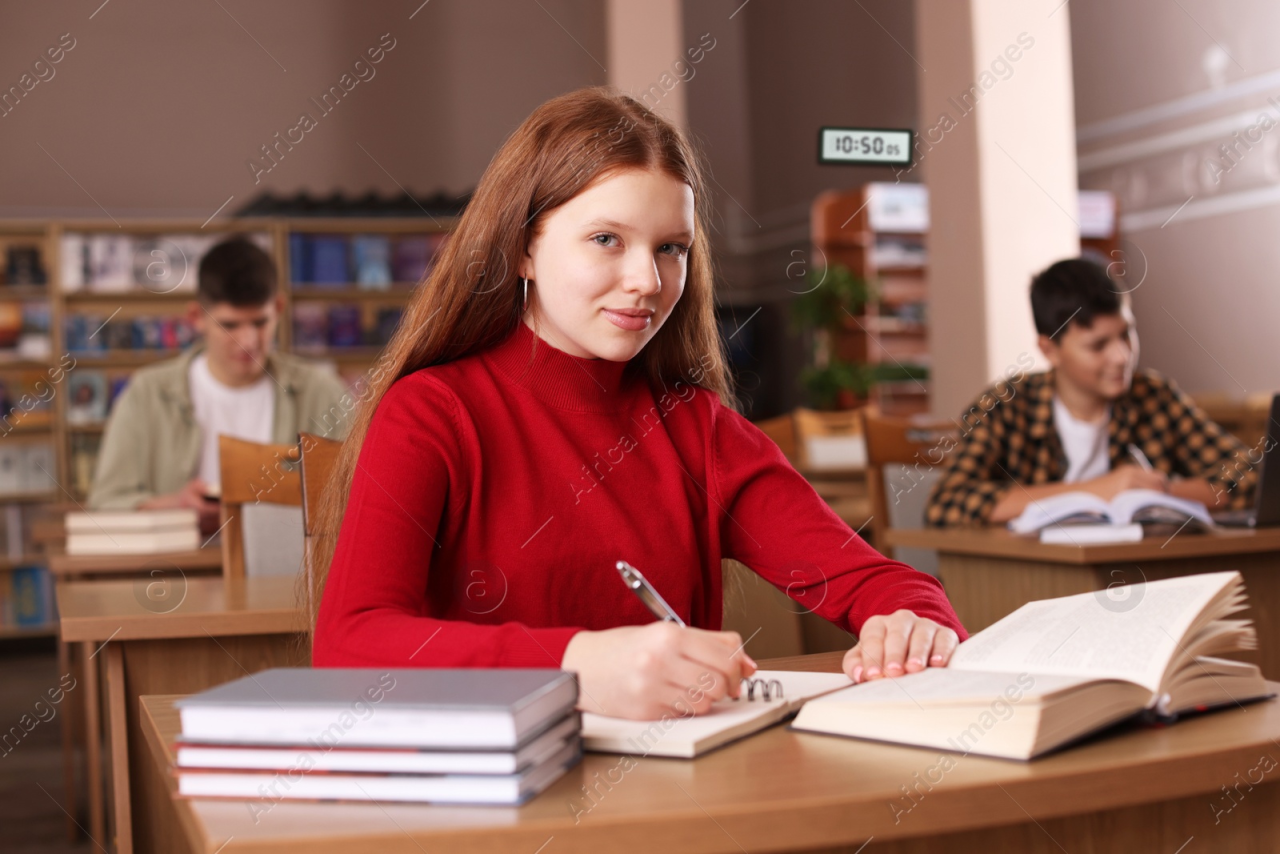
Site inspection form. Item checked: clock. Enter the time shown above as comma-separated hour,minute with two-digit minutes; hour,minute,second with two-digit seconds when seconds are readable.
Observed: 10,50
